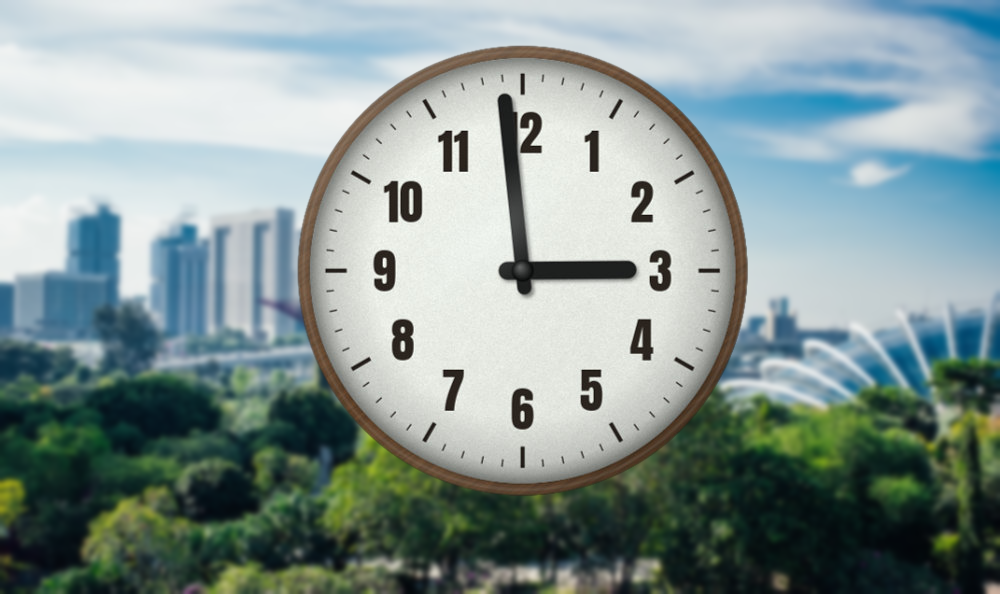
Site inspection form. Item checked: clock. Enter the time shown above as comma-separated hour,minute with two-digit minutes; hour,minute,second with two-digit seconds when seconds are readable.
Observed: 2,59
